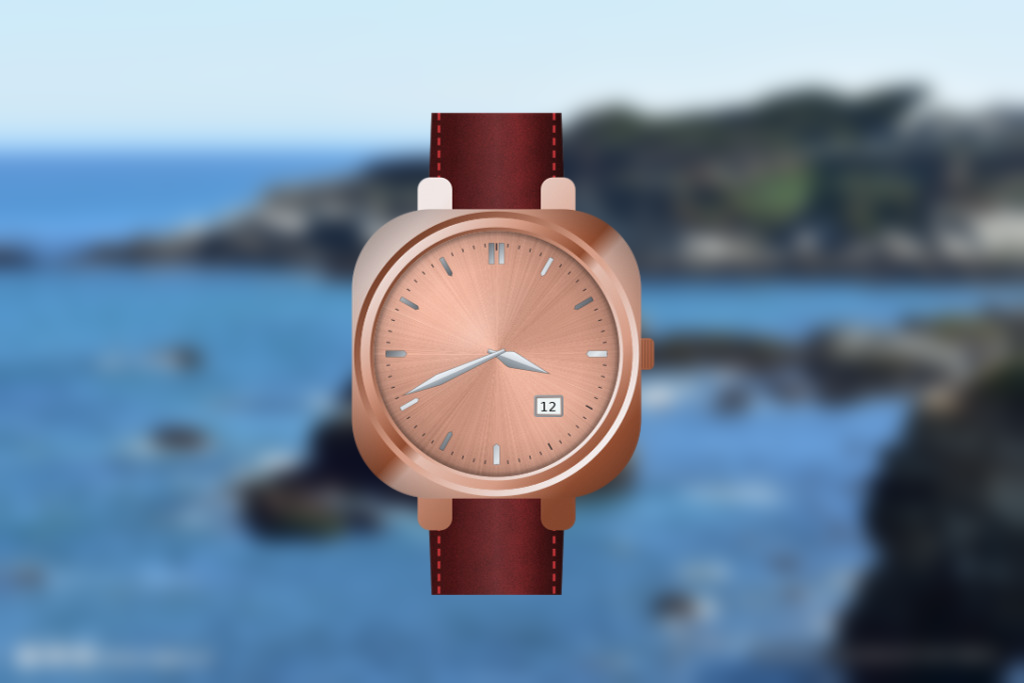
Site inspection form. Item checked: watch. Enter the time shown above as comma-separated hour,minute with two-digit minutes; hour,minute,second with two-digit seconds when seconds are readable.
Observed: 3,41
